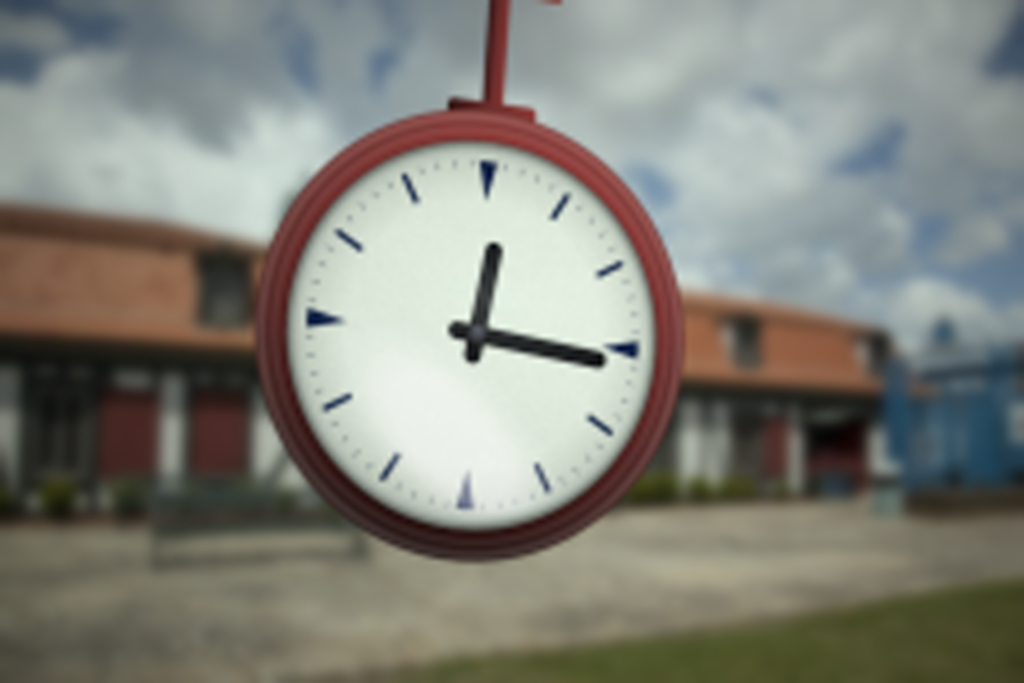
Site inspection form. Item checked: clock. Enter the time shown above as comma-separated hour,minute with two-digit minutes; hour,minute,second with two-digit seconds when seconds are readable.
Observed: 12,16
